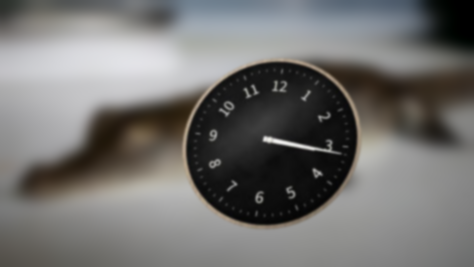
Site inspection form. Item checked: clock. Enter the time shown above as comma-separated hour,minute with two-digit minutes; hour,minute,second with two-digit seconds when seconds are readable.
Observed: 3,16
